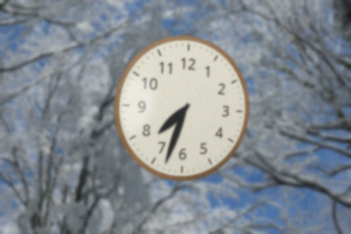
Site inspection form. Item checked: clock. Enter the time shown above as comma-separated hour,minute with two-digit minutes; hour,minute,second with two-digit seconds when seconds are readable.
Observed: 7,33
